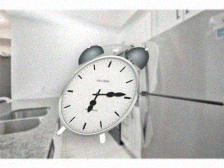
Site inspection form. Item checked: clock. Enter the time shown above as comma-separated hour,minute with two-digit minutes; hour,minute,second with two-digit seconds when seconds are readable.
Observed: 6,14
